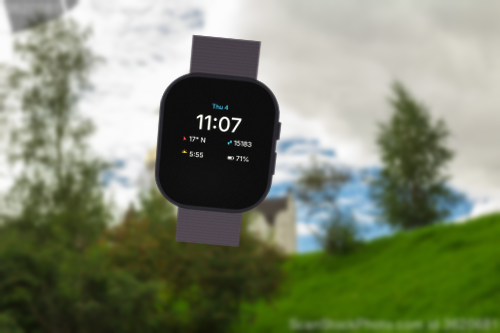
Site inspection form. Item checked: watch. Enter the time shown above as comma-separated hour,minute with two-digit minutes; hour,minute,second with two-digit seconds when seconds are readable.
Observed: 11,07
